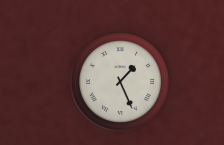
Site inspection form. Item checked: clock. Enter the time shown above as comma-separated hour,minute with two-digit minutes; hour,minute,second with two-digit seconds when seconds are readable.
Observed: 1,26
